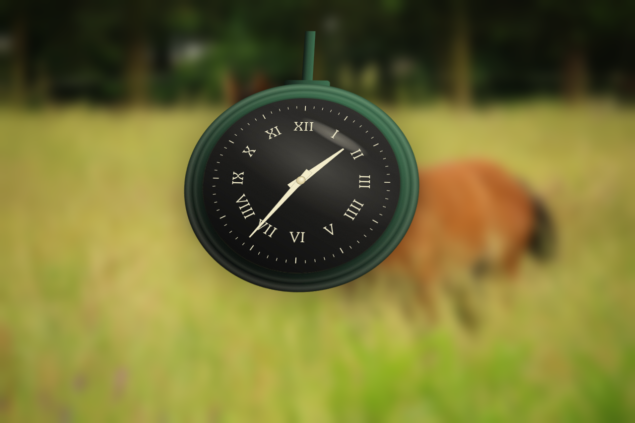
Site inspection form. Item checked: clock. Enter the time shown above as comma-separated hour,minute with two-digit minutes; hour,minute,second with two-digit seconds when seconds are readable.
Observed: 1,36
